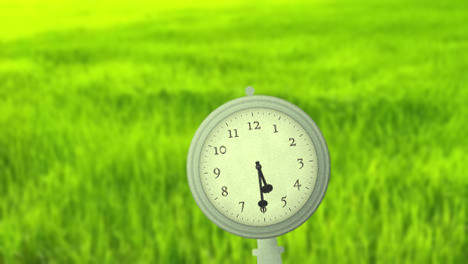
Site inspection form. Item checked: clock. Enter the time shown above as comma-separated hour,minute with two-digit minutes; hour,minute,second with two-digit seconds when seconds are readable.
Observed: 5,30
